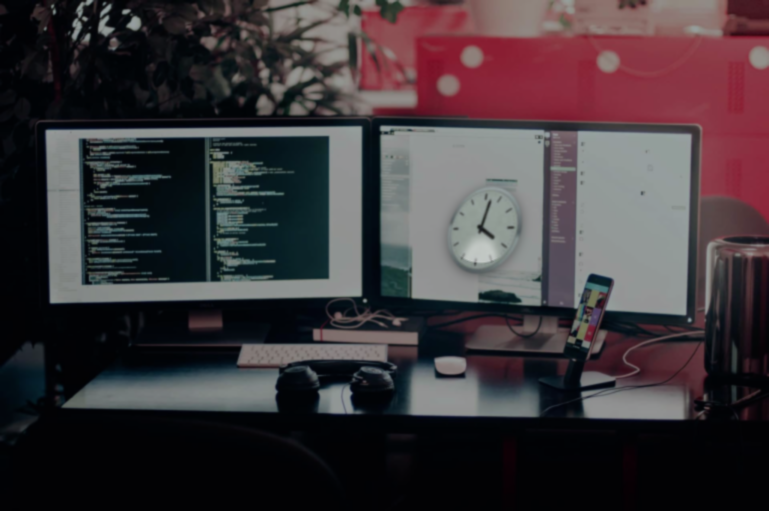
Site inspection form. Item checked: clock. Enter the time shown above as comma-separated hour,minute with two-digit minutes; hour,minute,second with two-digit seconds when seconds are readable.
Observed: 4,02
